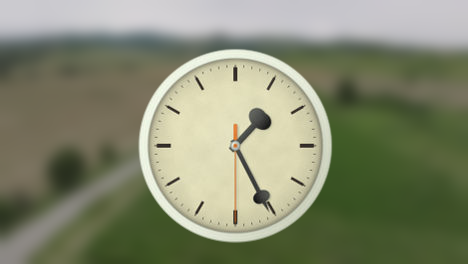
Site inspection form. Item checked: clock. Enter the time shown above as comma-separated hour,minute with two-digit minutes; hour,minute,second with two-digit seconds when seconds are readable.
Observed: 1,25,30
